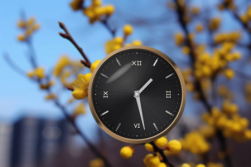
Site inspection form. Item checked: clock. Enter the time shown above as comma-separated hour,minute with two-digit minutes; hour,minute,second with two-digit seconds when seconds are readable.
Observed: 1,28
